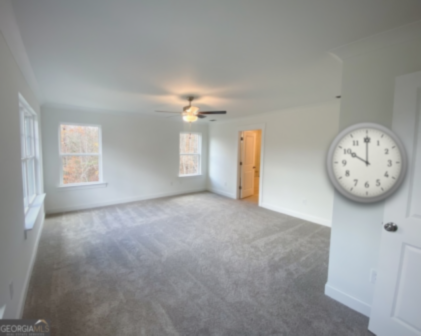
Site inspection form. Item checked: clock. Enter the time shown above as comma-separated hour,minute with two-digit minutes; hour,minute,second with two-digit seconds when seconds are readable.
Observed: 10,00
